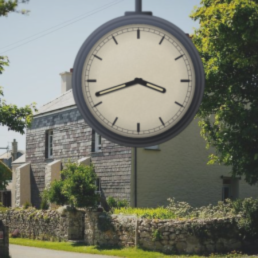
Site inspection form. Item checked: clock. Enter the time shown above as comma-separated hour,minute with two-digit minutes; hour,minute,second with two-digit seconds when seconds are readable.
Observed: 3,42
